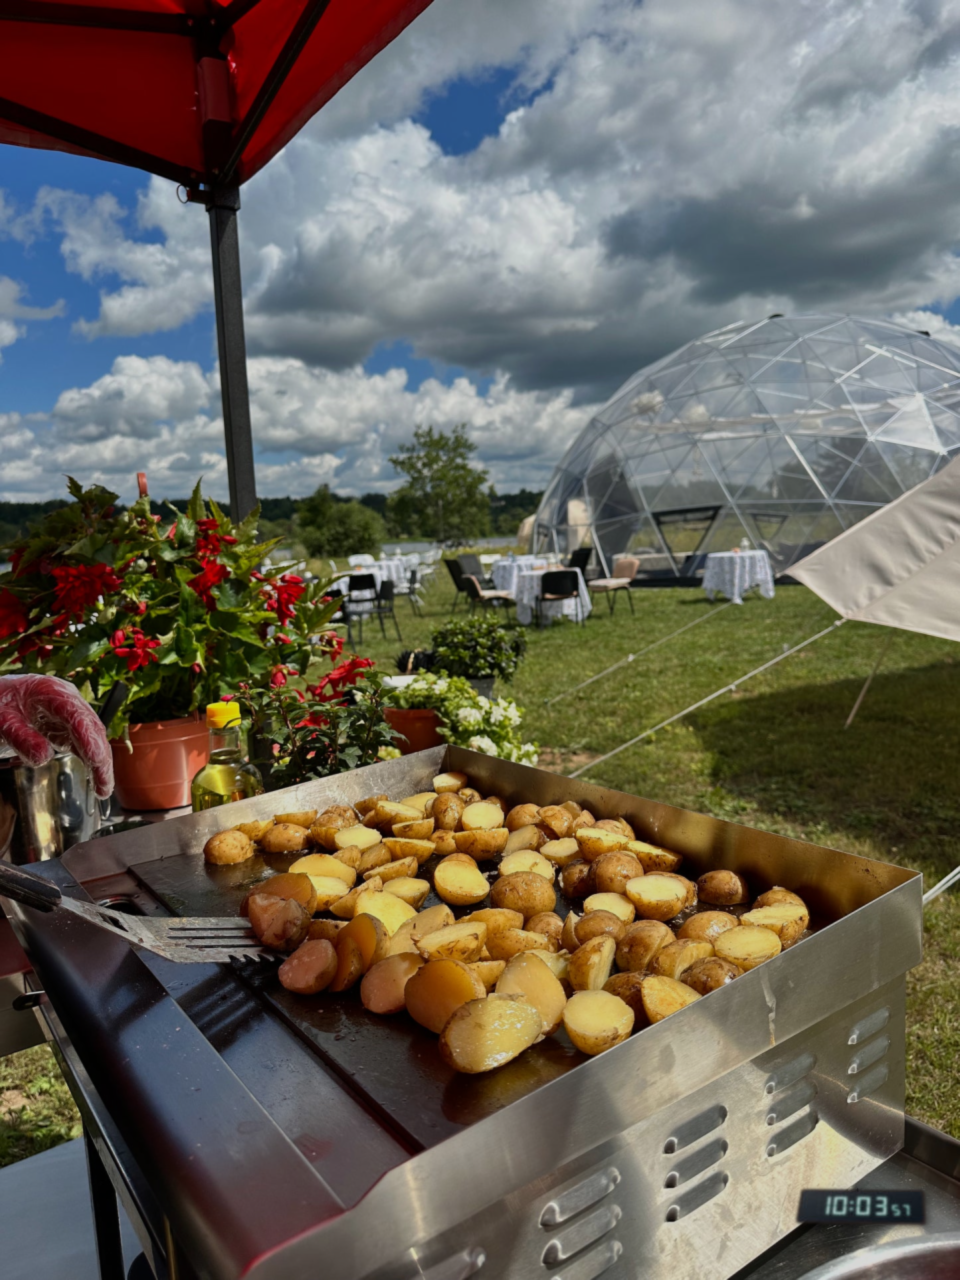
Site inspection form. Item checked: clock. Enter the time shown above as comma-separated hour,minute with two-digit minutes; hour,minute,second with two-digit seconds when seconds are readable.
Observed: 10,03
